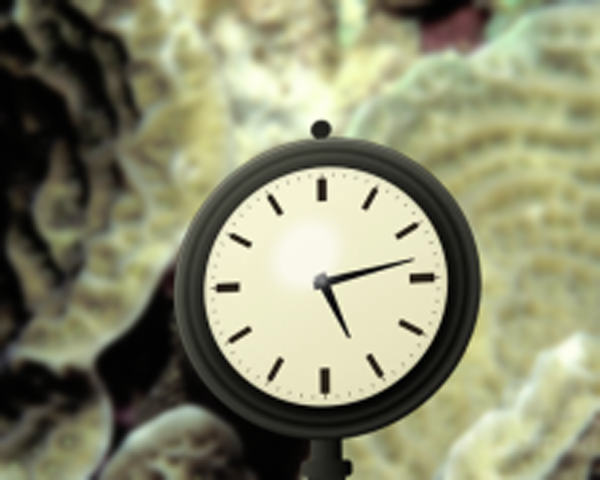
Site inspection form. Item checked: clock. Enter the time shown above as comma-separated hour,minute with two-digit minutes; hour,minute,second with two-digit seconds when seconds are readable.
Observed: 5,13
